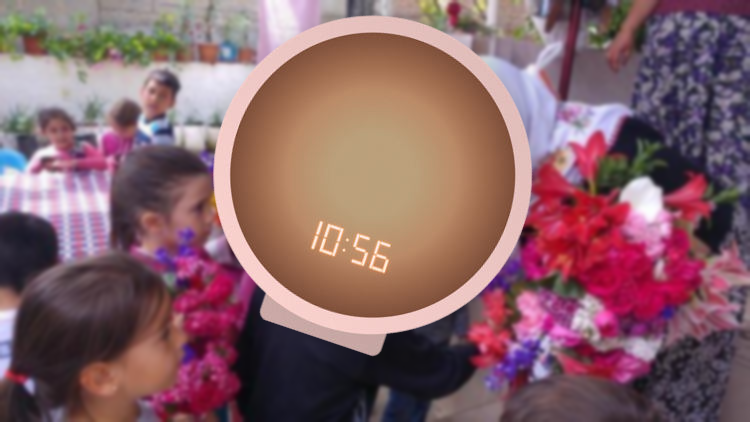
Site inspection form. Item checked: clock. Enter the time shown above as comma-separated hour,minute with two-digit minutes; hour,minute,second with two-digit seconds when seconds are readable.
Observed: 10,56
